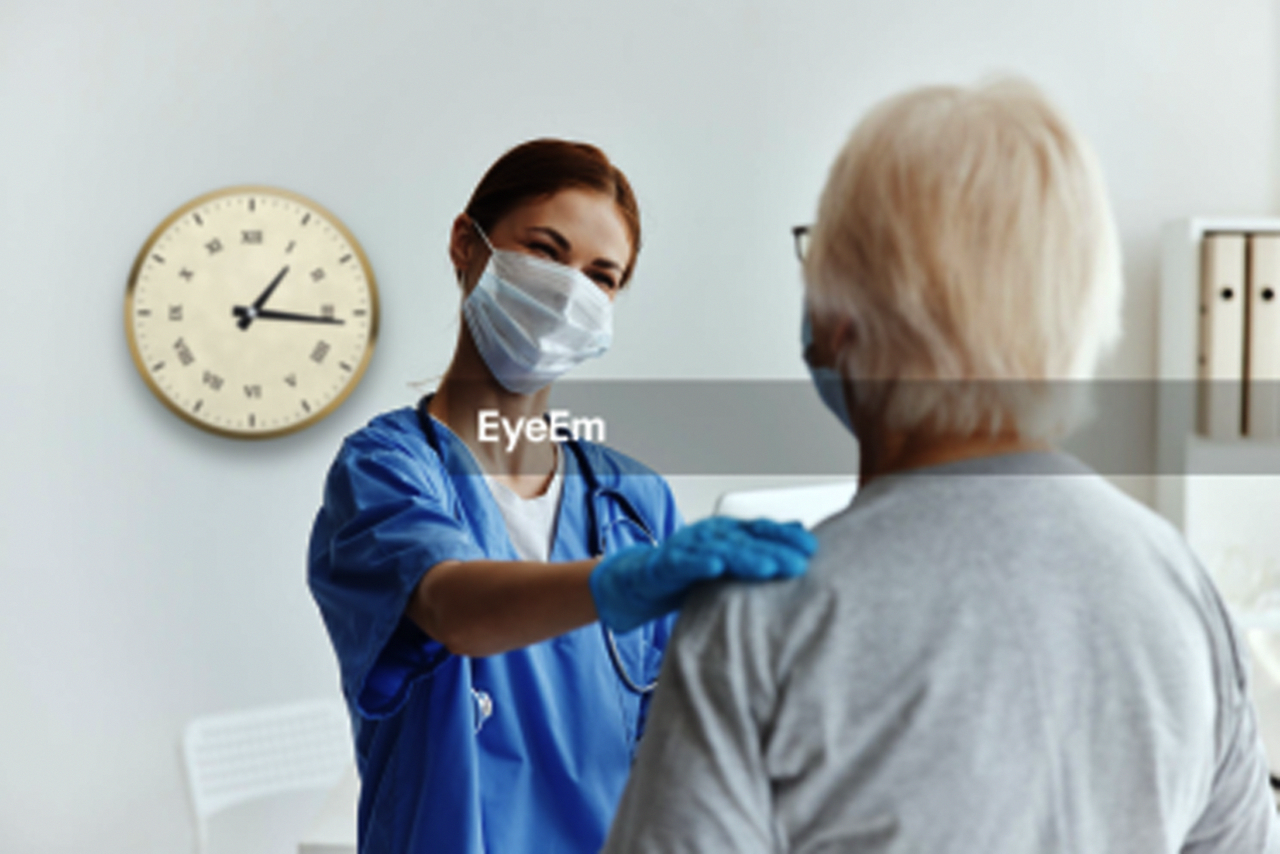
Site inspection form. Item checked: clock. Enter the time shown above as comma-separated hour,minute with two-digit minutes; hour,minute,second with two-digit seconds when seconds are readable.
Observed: 1,16
